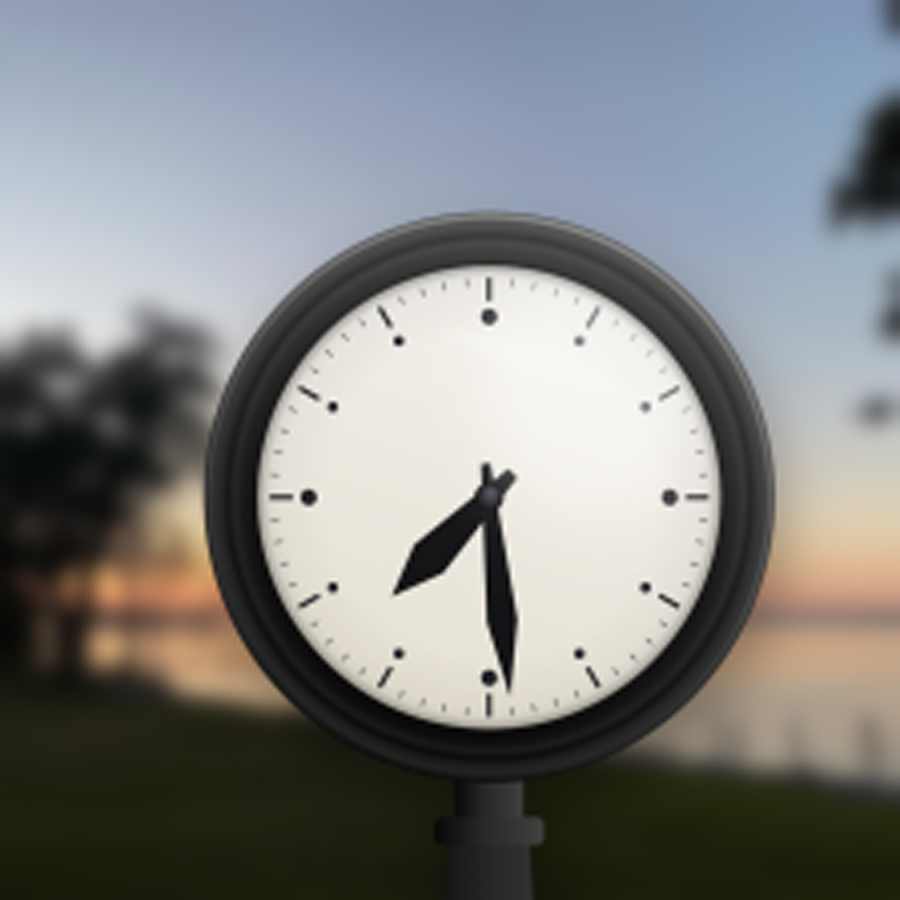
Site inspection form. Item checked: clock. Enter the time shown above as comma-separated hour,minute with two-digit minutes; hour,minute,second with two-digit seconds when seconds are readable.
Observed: 7,29
